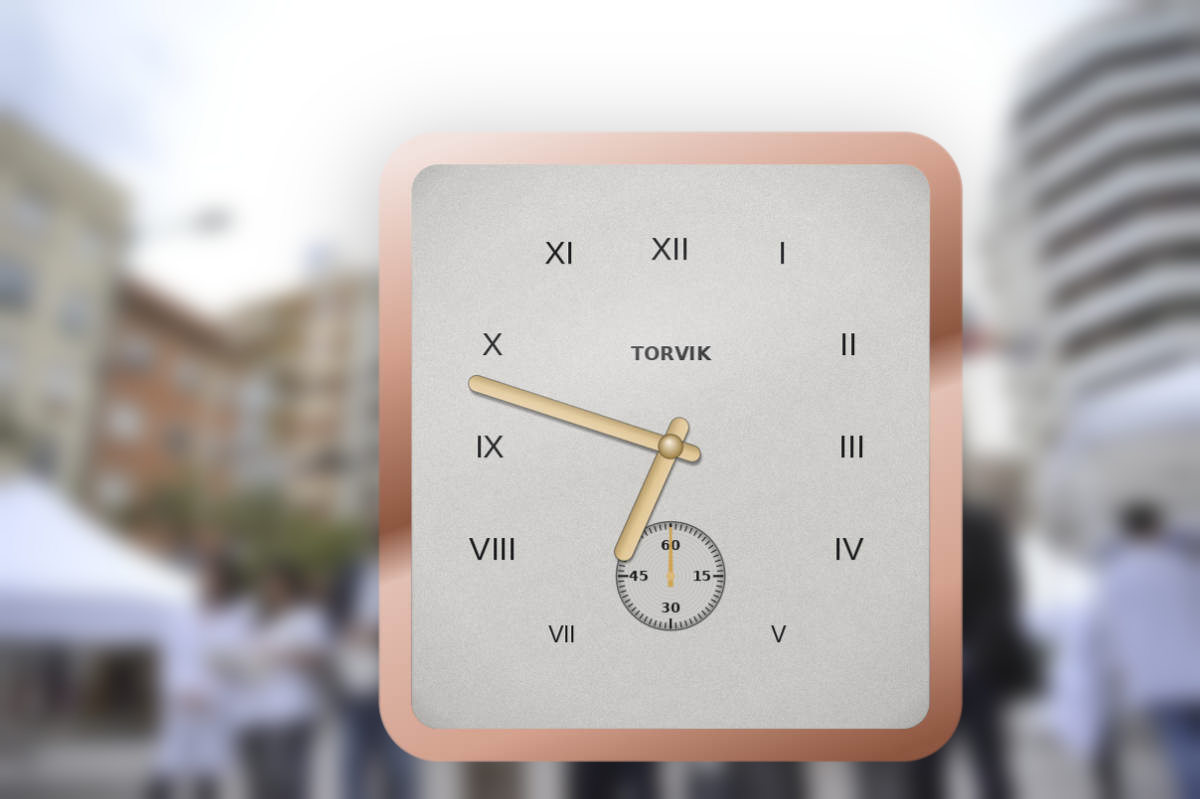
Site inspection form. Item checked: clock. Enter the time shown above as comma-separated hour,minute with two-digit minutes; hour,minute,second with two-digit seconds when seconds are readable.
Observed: 6,48,00
